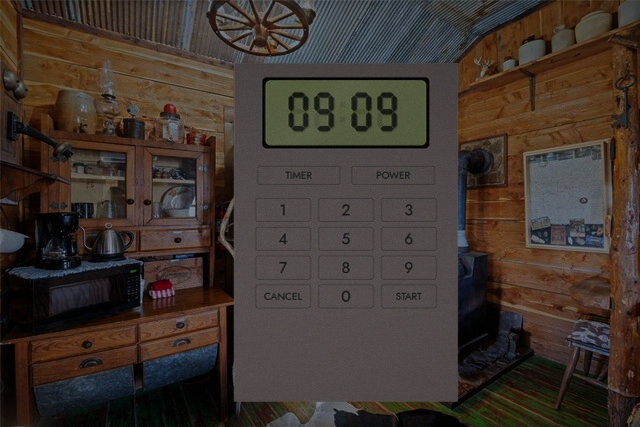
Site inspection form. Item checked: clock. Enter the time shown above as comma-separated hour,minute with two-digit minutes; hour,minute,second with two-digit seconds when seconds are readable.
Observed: 9,09
